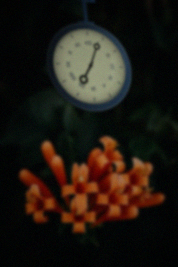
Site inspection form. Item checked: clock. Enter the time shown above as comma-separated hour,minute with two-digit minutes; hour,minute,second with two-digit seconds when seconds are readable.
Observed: 7,04
